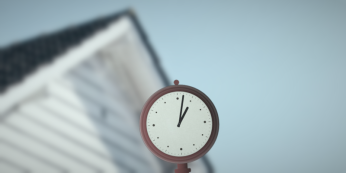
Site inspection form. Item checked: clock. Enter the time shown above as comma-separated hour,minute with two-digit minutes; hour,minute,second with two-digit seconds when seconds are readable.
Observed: 1,02
